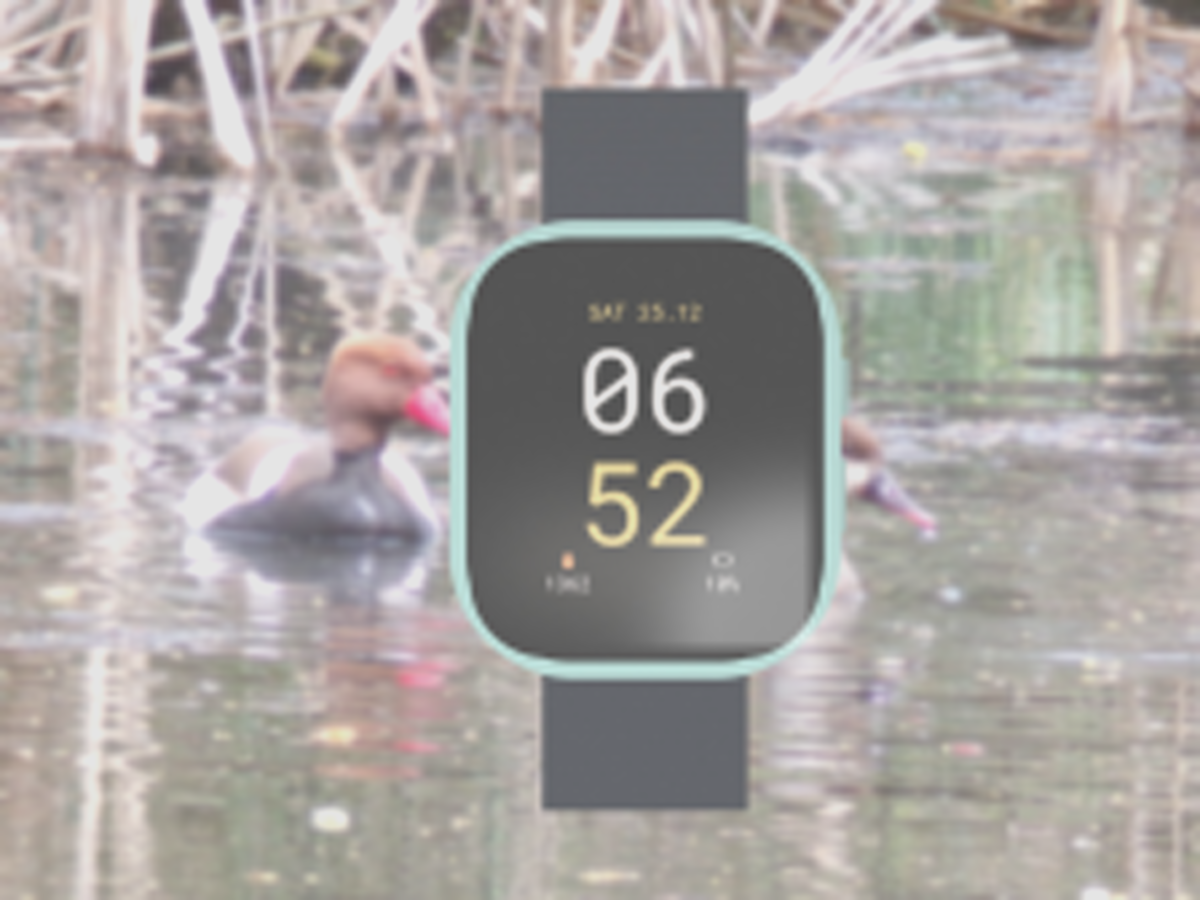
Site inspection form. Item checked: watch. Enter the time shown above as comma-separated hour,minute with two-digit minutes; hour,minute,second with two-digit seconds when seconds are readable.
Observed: 6,52
